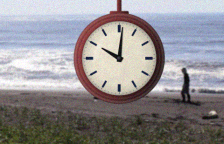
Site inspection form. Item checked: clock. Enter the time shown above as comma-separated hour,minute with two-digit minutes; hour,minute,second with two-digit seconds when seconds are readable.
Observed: 10,01
